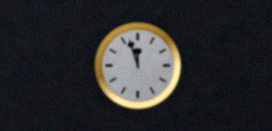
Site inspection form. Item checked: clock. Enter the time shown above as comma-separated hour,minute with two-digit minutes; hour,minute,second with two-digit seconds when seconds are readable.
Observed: 11,57
